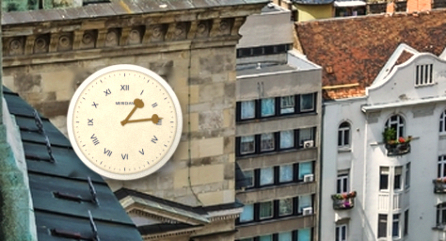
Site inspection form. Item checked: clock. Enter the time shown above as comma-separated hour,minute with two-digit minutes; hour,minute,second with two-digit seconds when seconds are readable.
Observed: 1,14
